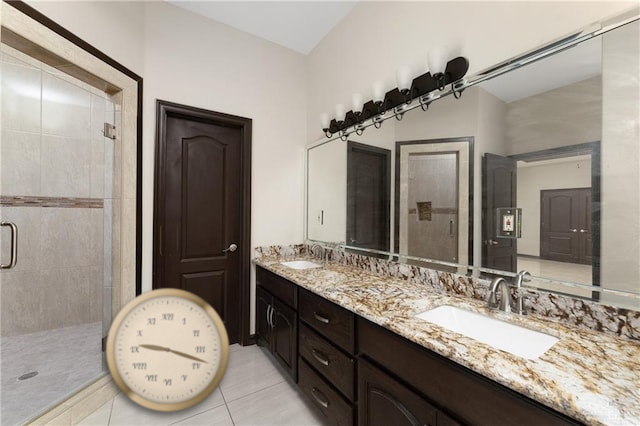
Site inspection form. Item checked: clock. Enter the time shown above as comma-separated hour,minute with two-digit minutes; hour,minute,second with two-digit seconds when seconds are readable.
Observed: 9,18
